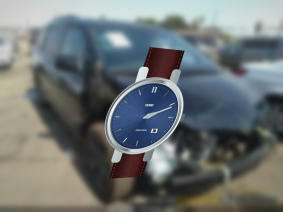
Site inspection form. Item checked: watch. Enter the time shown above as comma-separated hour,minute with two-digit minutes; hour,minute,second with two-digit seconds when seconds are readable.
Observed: 2,11
